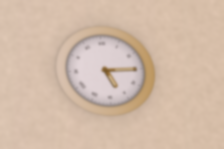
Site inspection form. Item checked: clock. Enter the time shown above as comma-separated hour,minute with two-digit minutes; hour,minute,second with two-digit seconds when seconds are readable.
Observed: 5,15
